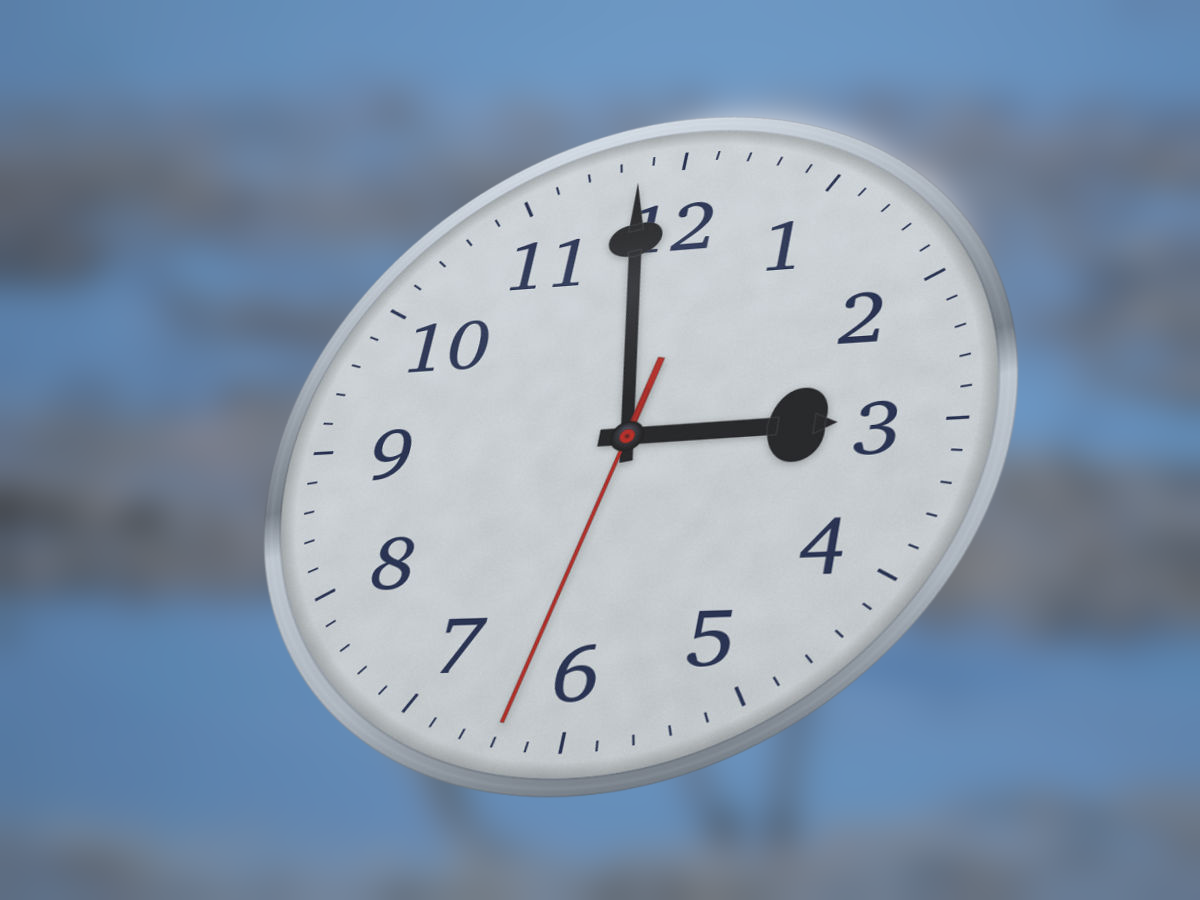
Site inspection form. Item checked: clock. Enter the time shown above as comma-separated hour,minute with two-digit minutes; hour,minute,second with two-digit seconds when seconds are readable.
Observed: 2,58,32
